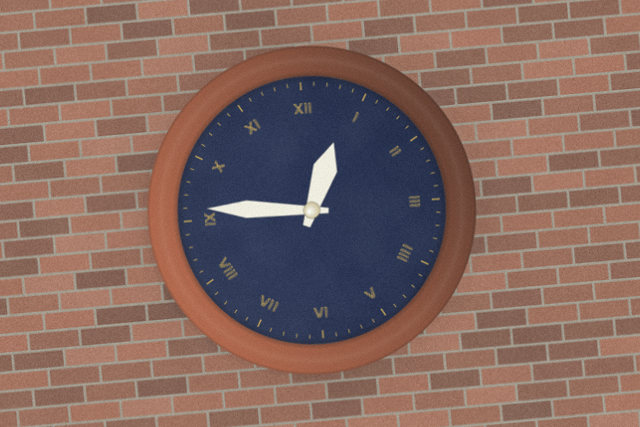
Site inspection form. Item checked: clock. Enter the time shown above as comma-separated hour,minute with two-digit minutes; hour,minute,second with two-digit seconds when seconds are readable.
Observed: 12,46
